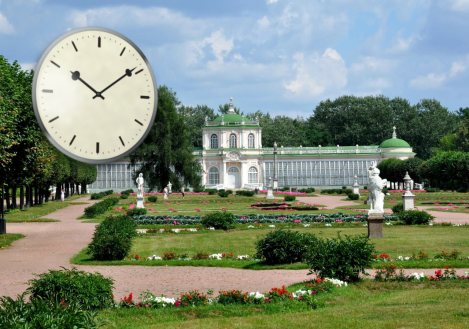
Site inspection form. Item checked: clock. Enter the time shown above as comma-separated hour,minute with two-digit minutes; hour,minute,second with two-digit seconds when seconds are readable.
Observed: 10,09
